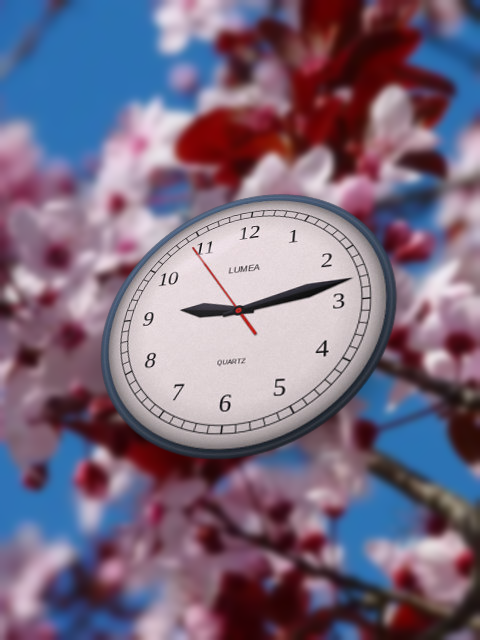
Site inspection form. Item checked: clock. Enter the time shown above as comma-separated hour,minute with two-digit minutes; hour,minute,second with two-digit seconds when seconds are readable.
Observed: 9,12,54
